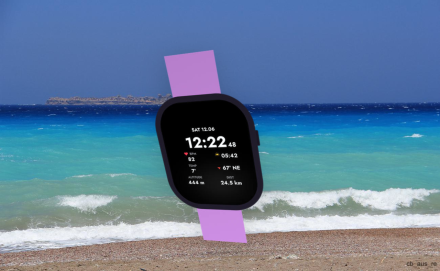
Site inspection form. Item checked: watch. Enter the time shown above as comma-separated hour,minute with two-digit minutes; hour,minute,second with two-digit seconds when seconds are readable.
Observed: 12,22
